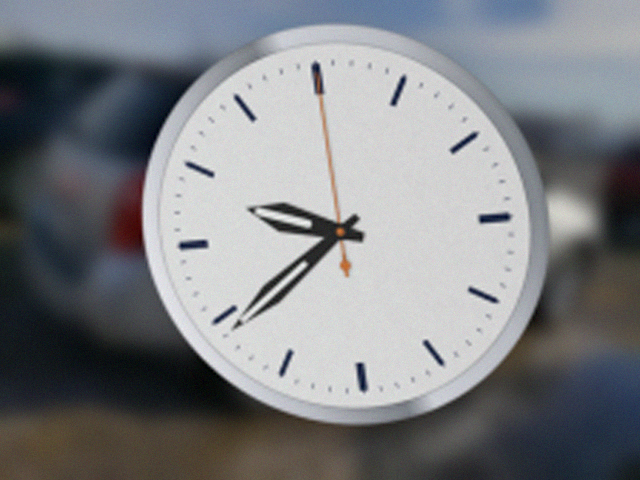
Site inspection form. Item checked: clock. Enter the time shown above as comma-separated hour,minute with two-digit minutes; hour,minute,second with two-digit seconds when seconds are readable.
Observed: 9,39,00
